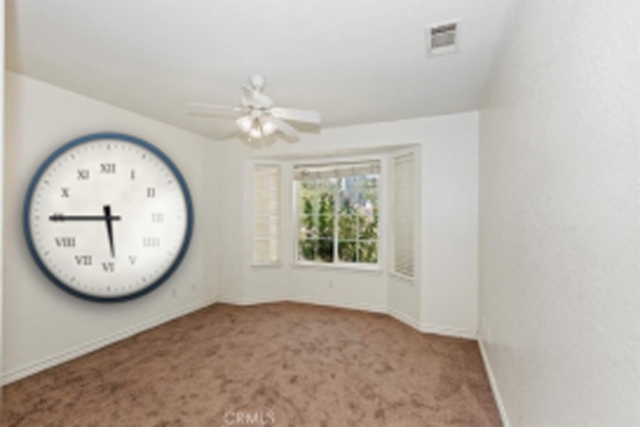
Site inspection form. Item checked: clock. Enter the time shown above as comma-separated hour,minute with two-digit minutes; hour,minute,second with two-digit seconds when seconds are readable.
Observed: 5,45
